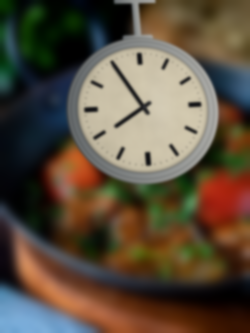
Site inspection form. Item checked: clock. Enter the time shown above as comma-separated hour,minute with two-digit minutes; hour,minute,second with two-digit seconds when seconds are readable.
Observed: 7,55
